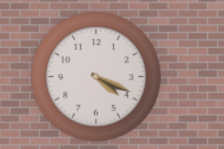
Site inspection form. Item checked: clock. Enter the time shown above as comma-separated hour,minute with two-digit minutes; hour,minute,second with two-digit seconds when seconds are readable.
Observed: 4,19
